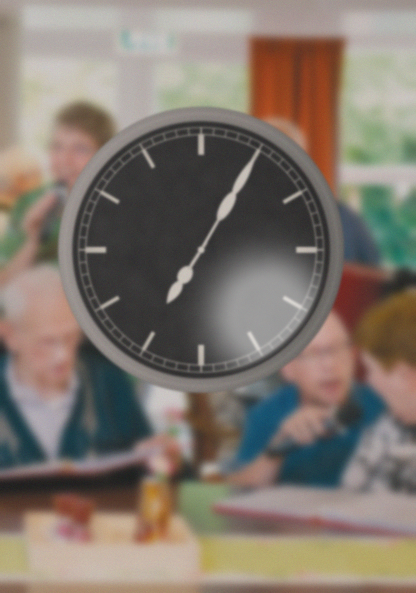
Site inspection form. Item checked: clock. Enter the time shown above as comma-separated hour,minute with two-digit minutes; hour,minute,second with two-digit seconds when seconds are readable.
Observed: 7,05
